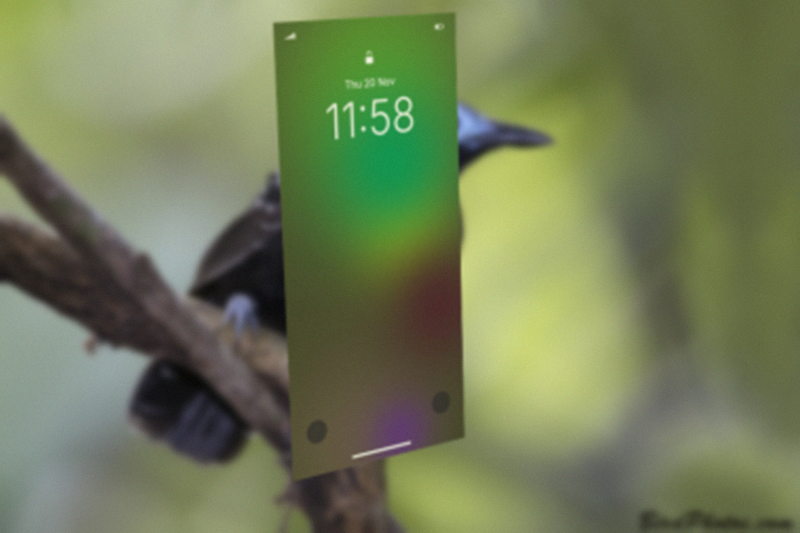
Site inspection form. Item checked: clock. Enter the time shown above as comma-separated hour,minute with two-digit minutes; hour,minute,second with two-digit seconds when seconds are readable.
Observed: 11,58
